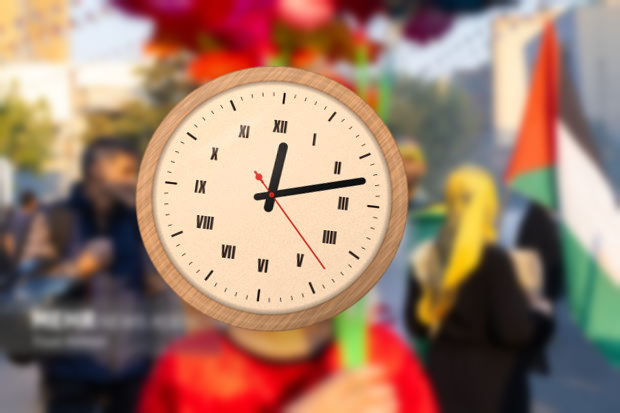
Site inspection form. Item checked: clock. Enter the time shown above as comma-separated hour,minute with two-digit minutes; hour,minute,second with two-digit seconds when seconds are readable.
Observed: 12,12,23
